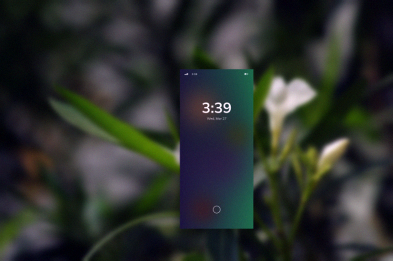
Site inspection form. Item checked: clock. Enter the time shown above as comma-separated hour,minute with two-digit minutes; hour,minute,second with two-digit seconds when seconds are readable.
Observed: 3,39
